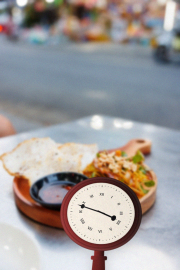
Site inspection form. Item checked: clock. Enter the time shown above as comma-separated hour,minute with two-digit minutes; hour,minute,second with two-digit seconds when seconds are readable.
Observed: 3,48
